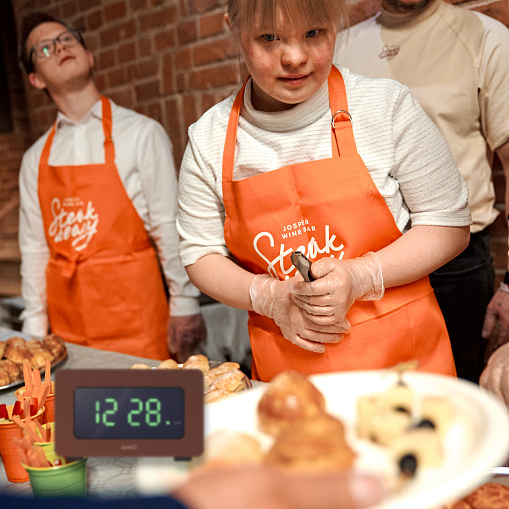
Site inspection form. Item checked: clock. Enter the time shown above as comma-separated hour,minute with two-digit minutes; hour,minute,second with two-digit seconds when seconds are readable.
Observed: 12,28
